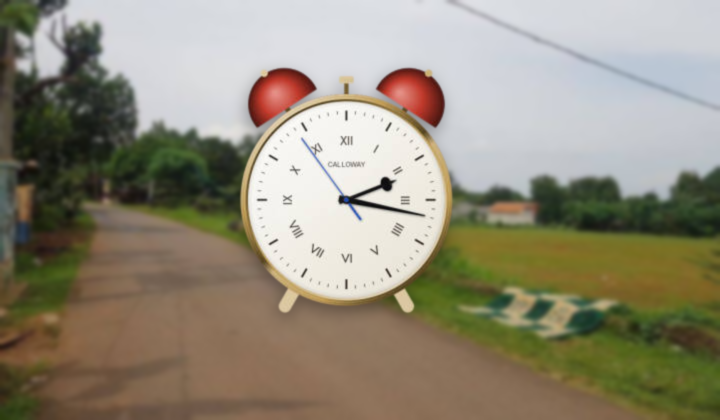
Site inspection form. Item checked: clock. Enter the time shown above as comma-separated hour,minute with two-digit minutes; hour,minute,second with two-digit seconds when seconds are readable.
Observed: 2,16,54
